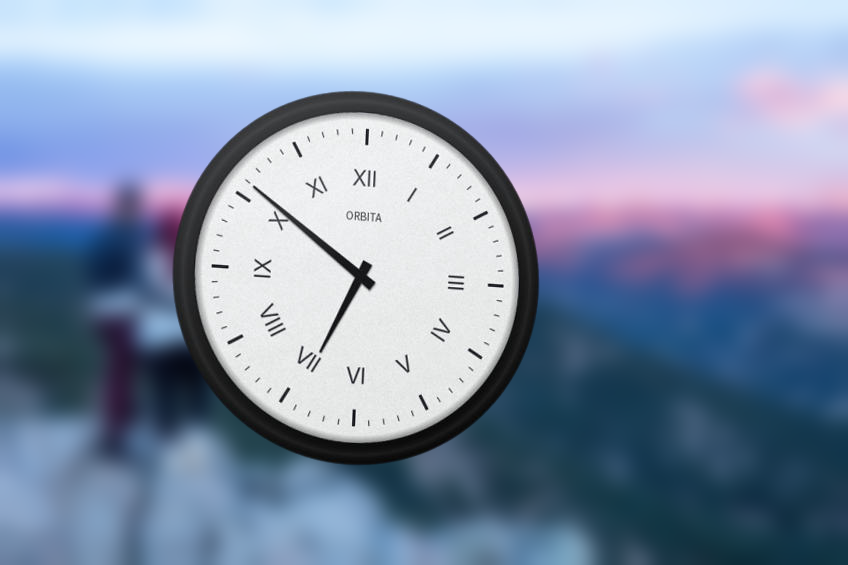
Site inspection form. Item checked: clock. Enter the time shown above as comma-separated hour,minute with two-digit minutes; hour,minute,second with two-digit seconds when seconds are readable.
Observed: 6,51
